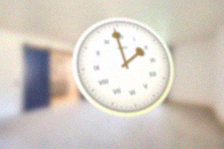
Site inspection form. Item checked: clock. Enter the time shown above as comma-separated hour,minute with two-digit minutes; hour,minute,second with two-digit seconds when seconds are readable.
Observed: 1,59
